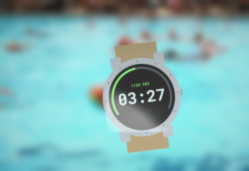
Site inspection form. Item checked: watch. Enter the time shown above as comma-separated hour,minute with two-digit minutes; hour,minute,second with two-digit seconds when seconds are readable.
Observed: 3,27
